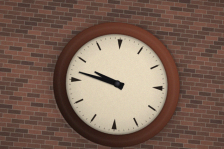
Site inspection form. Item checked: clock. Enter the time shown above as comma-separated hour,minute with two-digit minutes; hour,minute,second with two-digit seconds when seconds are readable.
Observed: 9,47
